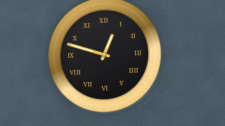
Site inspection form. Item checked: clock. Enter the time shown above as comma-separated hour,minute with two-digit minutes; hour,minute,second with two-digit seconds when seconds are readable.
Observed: 12,48
